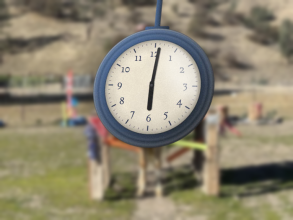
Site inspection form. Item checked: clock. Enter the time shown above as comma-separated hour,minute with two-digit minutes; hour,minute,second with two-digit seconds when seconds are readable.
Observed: 6,01
